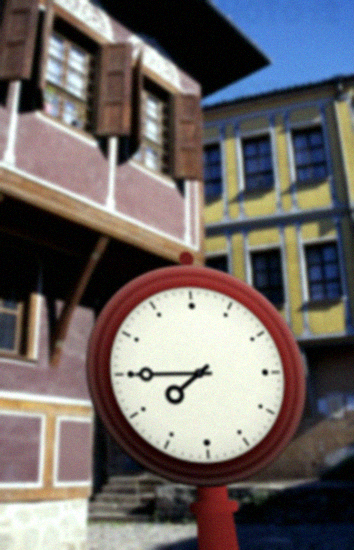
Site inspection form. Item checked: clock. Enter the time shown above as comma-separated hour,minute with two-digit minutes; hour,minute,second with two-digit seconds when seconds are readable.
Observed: 7,45
